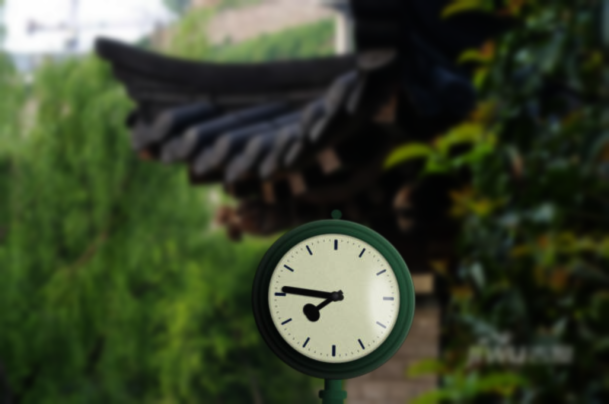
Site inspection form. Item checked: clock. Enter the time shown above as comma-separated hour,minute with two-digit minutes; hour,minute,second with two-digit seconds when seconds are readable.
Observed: 7,46
